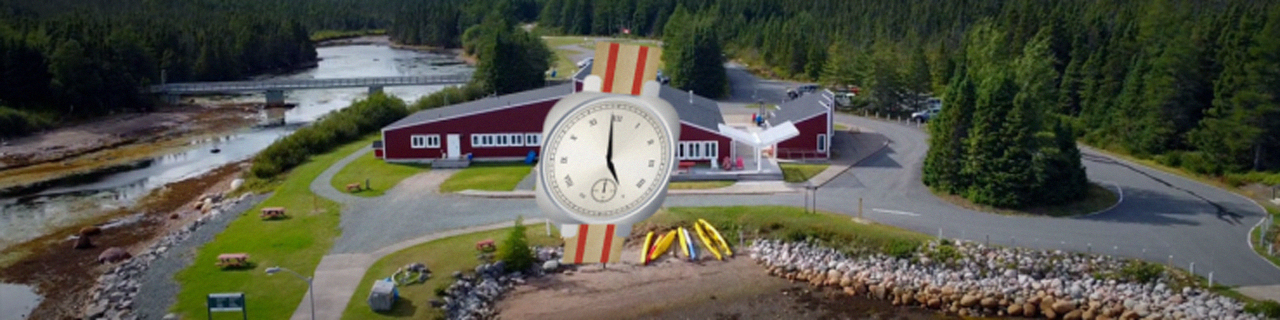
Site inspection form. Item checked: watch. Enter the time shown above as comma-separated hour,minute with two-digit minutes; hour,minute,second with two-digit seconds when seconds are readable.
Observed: 4,59
